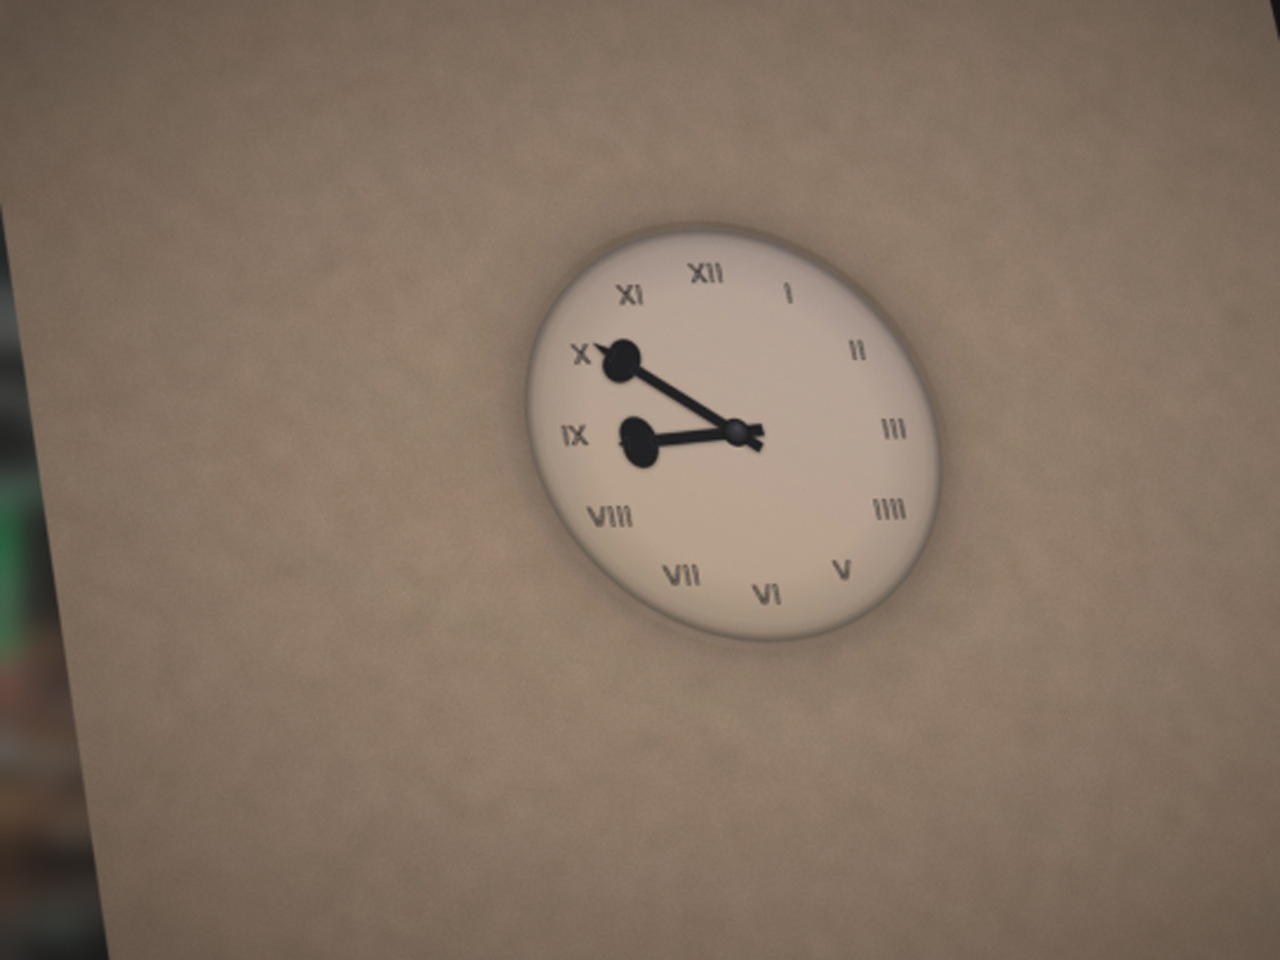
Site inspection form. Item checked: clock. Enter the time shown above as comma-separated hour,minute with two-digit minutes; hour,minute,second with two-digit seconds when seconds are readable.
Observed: 8,51
